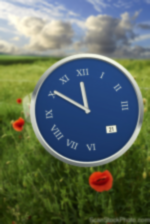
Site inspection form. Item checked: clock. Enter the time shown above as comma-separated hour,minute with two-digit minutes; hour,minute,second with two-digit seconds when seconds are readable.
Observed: 11,51
